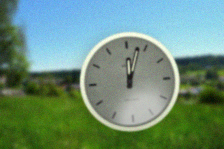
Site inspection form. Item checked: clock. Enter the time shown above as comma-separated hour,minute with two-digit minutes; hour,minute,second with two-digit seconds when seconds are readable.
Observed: 12,03
